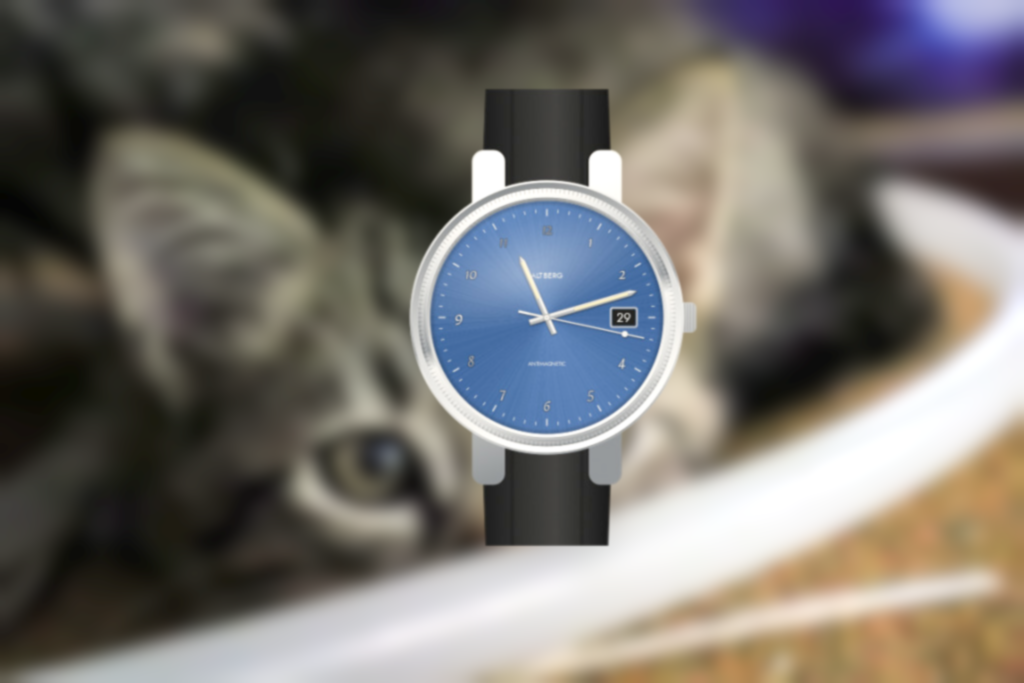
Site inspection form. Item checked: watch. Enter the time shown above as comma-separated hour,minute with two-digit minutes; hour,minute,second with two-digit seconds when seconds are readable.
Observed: 11,12,17
